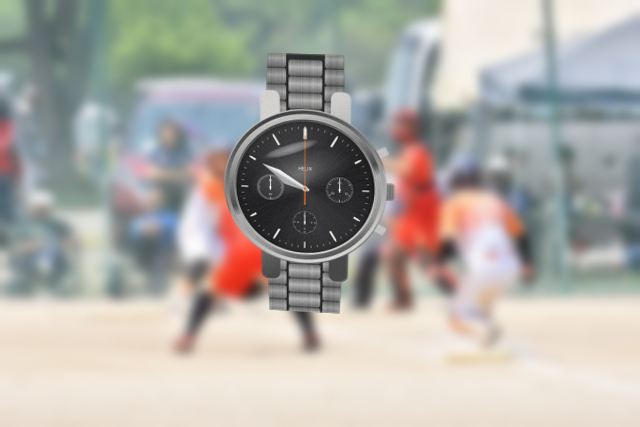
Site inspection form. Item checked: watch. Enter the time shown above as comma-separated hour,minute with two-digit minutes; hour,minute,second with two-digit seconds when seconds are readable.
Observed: 9,50
